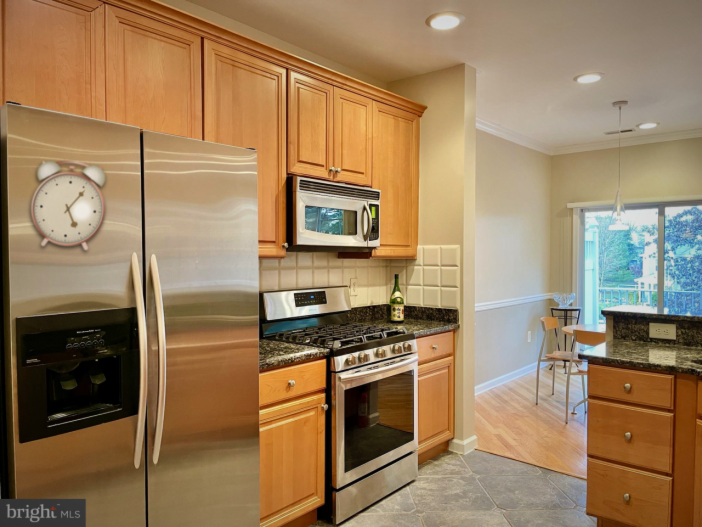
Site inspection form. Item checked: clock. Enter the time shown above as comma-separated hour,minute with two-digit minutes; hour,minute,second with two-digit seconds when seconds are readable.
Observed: 5,06
